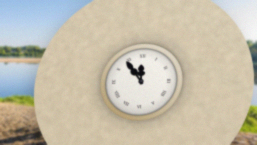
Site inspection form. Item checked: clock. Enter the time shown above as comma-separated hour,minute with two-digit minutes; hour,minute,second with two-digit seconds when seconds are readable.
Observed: 11,54
